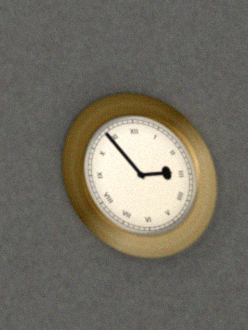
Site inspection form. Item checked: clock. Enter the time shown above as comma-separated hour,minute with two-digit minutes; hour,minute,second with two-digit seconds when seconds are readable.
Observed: 2,54
